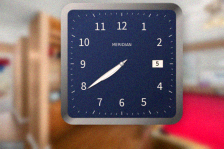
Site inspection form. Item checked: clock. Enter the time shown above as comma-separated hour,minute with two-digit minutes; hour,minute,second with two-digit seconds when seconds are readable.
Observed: 7,39
